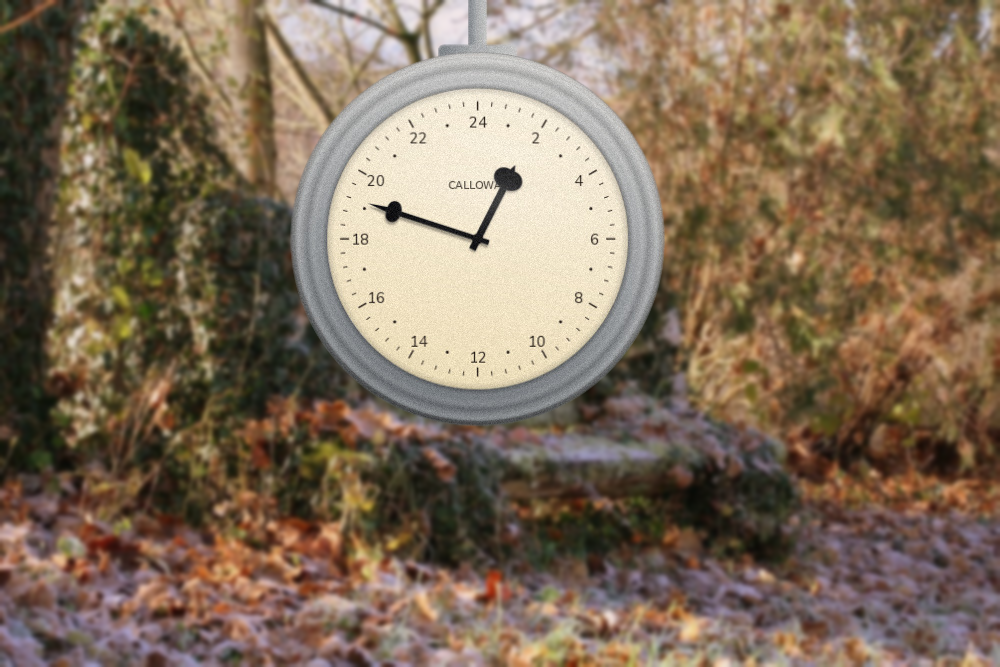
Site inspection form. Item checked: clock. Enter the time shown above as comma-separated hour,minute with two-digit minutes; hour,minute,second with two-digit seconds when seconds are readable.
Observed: 1,48
